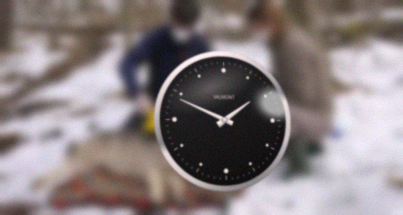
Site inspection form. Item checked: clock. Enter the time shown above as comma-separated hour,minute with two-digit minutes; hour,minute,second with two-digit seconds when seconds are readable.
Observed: 1,49
